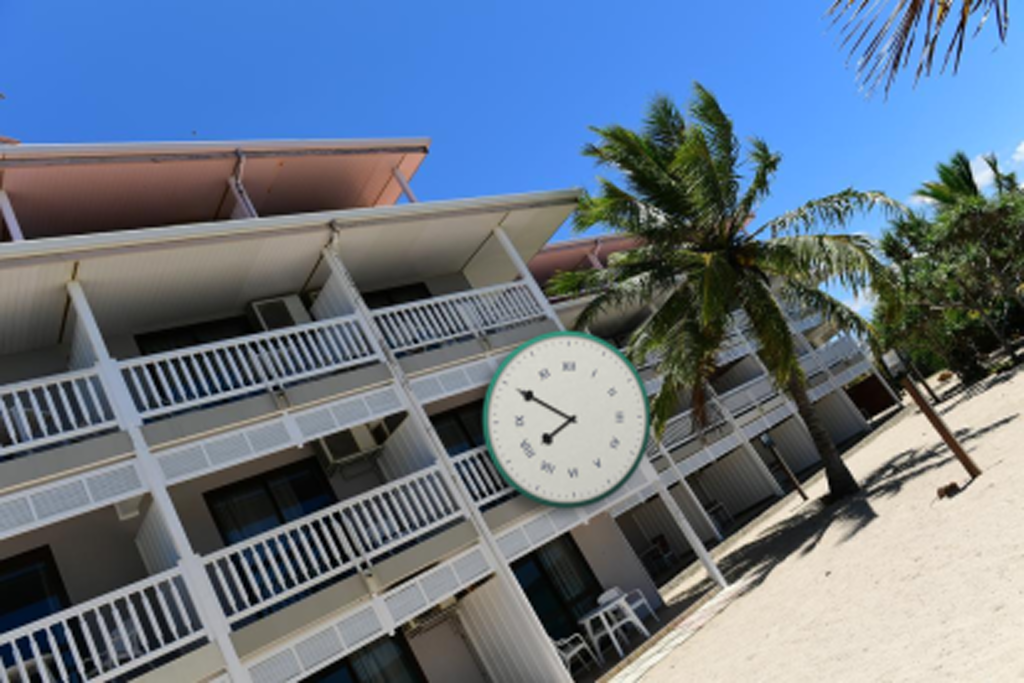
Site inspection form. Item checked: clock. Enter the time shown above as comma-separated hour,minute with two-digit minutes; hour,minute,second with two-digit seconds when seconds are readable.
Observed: 7,50
